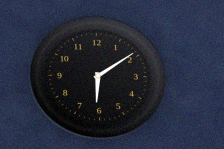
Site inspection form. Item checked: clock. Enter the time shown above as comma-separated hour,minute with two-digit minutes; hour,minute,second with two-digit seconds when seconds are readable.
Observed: 6,09
